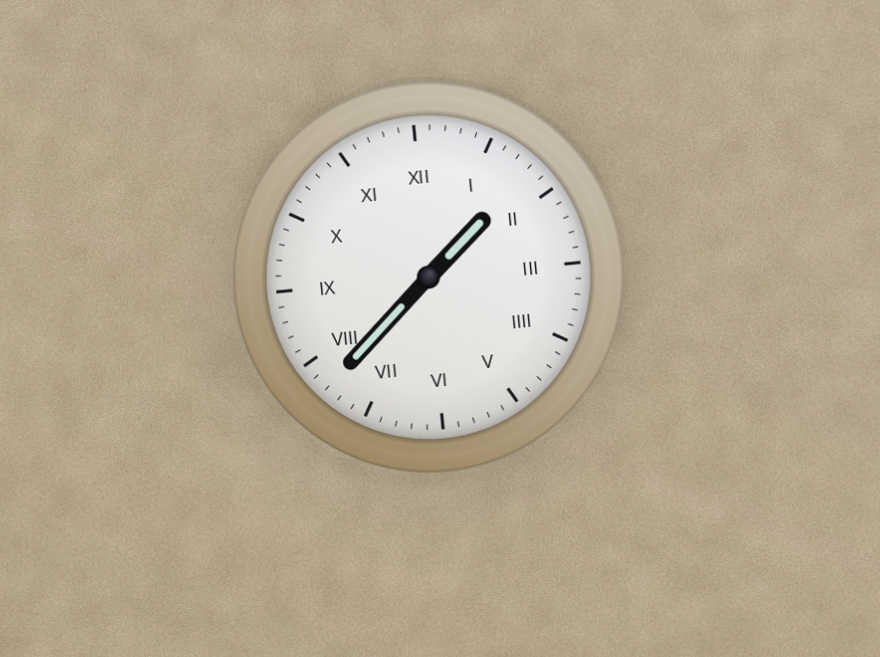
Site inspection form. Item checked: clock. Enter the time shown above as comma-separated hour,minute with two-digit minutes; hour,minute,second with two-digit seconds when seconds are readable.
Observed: 1,38
